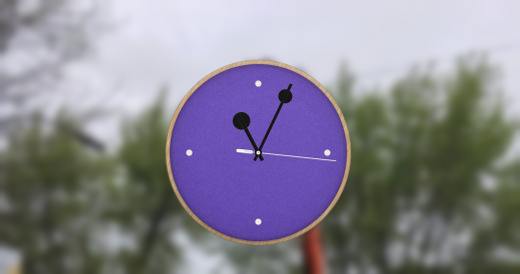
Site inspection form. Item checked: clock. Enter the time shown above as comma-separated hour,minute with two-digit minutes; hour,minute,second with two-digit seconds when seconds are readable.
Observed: 11,04,16
